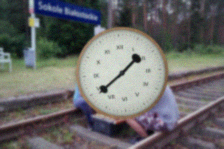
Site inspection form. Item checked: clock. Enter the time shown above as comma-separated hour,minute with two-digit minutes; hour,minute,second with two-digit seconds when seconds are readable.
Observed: 1,39
